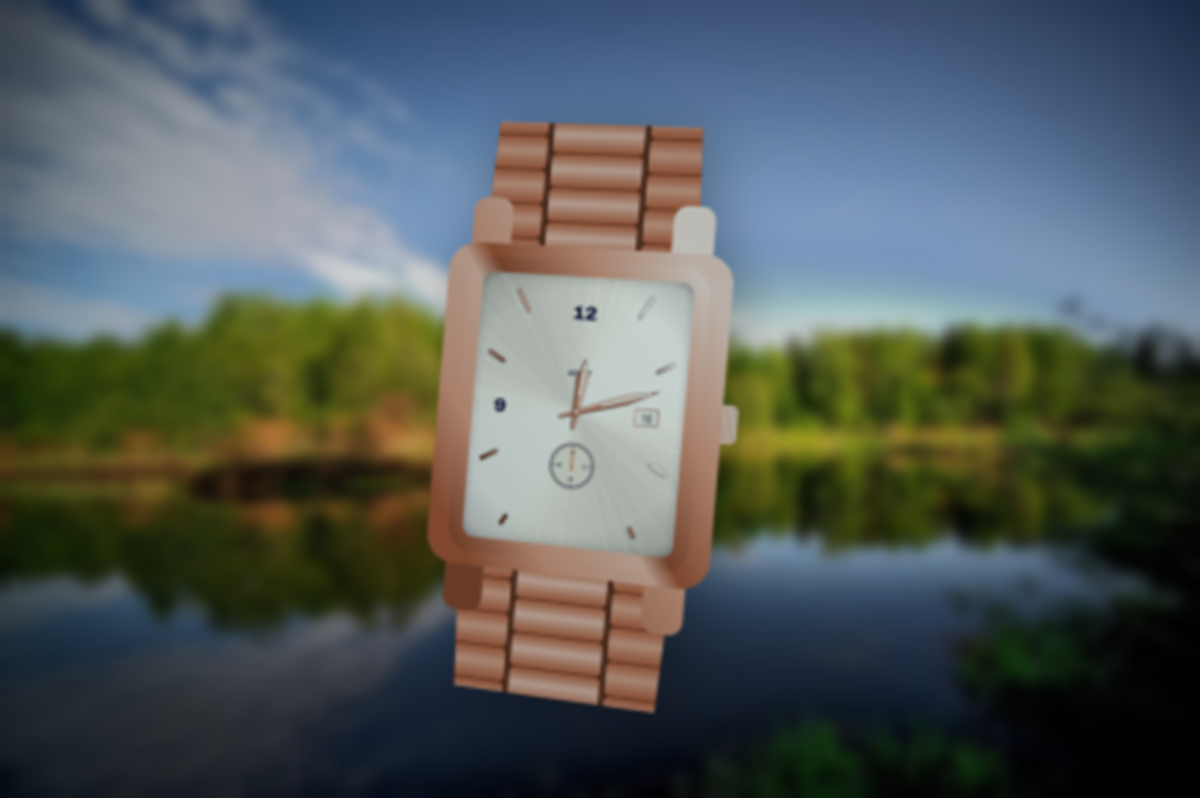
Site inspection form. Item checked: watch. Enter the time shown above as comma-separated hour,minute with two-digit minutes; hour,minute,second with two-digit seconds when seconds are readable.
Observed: 12,12
